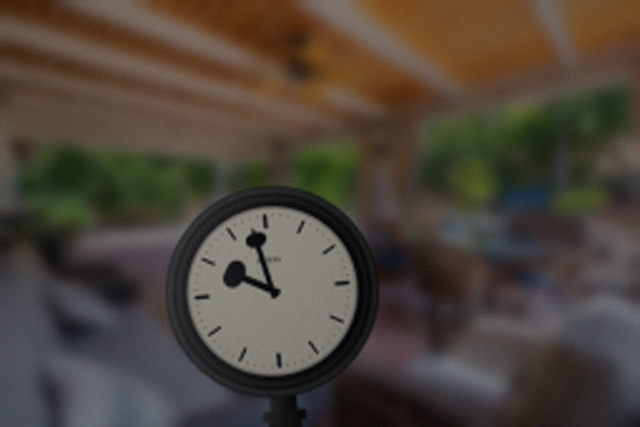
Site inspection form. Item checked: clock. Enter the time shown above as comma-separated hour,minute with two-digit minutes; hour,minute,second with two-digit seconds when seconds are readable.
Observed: 9,58
